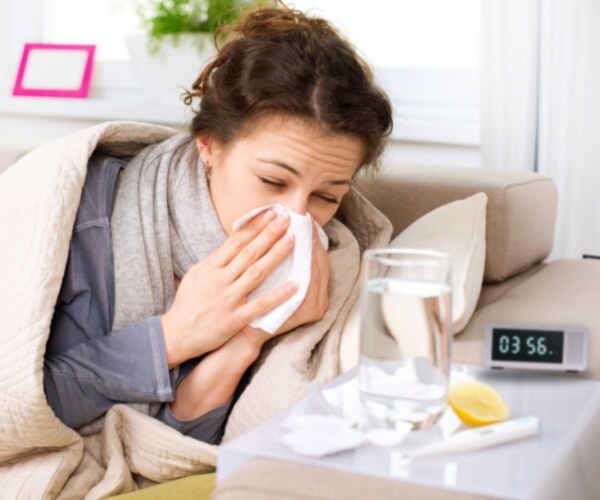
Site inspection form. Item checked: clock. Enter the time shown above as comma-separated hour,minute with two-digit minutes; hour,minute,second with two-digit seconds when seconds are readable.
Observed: 3,56
